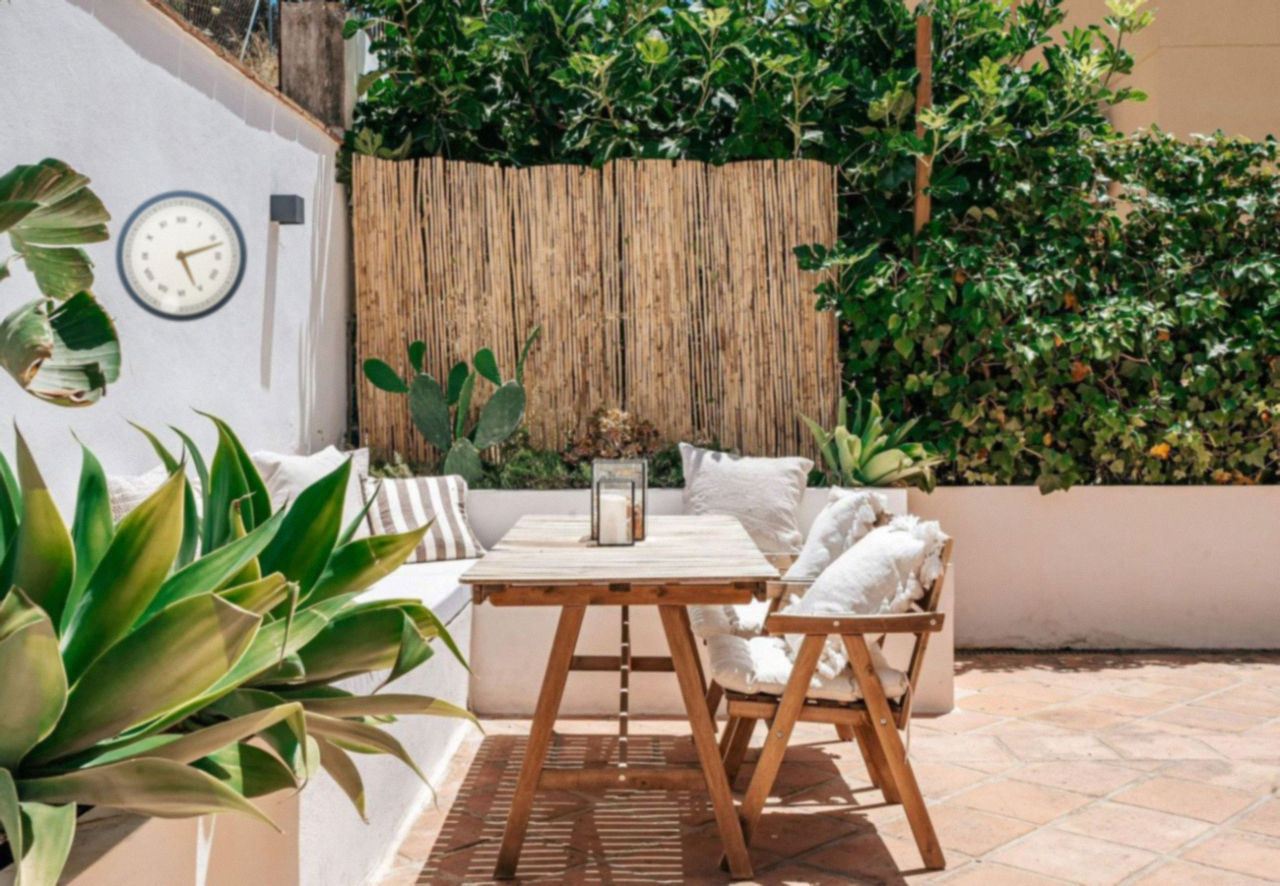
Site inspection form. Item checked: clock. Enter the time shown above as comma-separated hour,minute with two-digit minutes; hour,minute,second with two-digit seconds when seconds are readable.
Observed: 5,12
